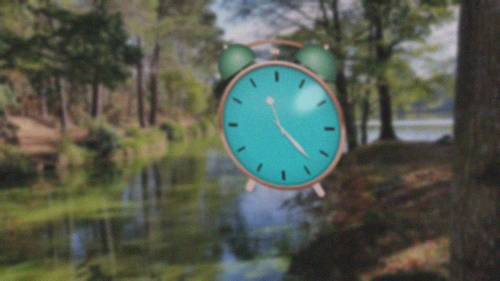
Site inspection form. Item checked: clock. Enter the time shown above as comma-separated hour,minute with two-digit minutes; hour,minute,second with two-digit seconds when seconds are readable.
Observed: 11,23
